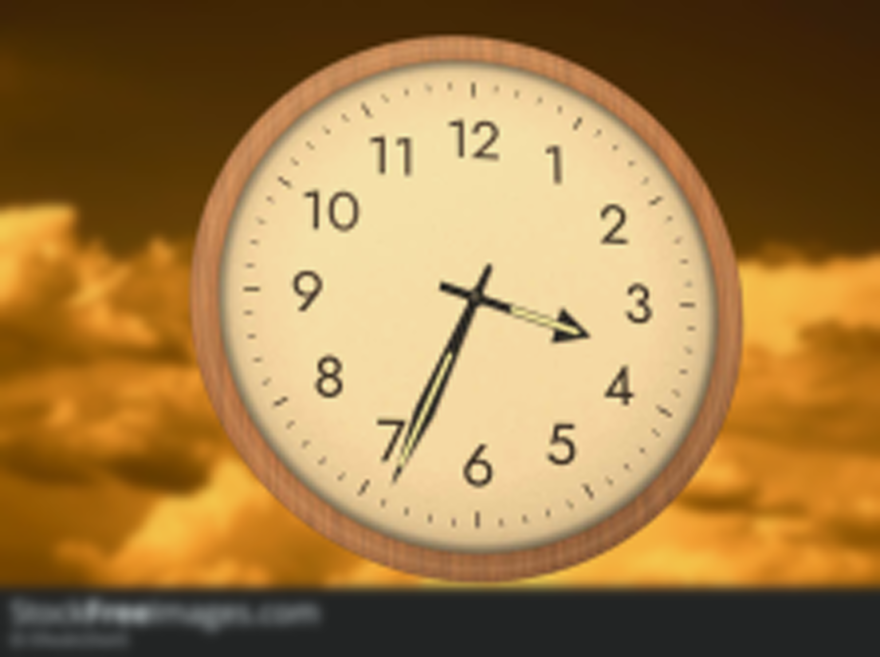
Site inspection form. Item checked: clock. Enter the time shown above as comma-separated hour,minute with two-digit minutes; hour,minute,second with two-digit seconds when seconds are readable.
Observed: 3,34
